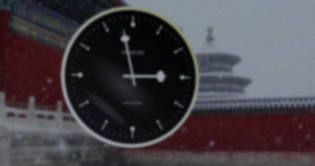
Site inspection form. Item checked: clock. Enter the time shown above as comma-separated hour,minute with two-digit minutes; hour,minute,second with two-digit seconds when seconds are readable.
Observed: 2,58
